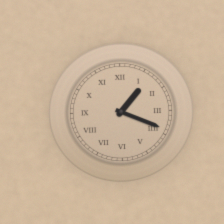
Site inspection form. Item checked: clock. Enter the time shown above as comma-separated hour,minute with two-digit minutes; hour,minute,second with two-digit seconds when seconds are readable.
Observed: 1,19
